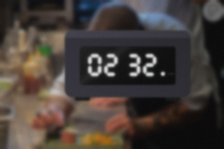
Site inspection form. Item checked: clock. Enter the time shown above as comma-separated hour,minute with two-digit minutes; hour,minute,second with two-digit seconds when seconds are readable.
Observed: 2,32
